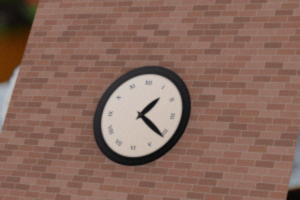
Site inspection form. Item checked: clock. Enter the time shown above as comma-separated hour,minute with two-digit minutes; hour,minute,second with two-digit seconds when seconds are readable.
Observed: 1,21
